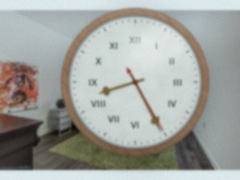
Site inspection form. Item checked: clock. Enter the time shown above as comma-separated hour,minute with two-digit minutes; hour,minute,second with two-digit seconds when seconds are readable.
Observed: 8,25,25
